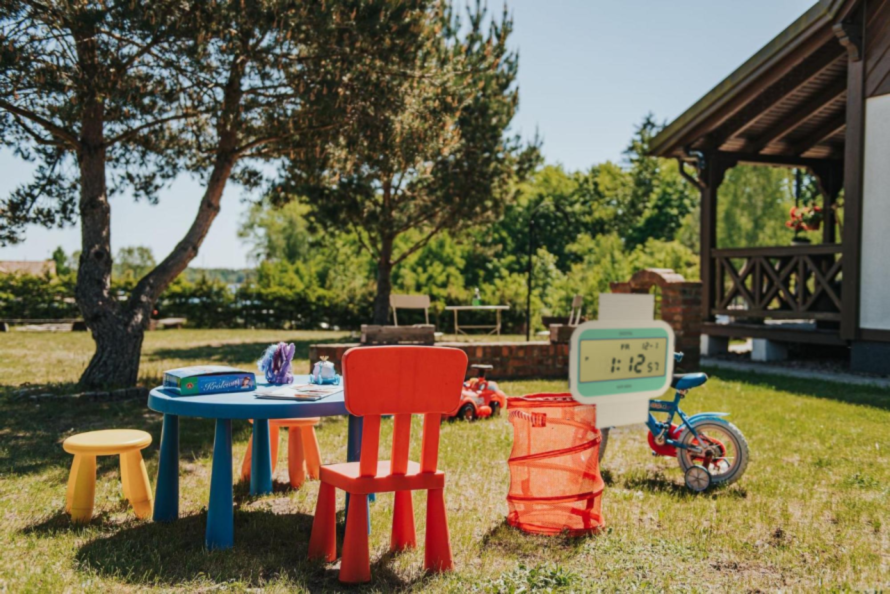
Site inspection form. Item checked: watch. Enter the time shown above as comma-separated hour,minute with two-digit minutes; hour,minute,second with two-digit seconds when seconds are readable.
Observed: 1,12
